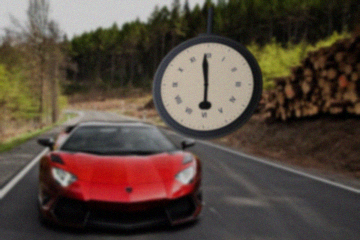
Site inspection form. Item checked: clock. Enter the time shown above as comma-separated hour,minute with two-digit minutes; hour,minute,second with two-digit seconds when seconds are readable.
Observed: 5,59
